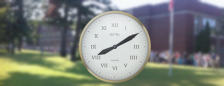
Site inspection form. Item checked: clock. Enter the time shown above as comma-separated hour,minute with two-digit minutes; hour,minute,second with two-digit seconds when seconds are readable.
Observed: 8,10
